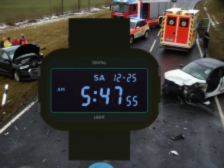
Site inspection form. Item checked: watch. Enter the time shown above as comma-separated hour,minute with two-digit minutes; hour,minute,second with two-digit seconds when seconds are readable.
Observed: 5,47,55
